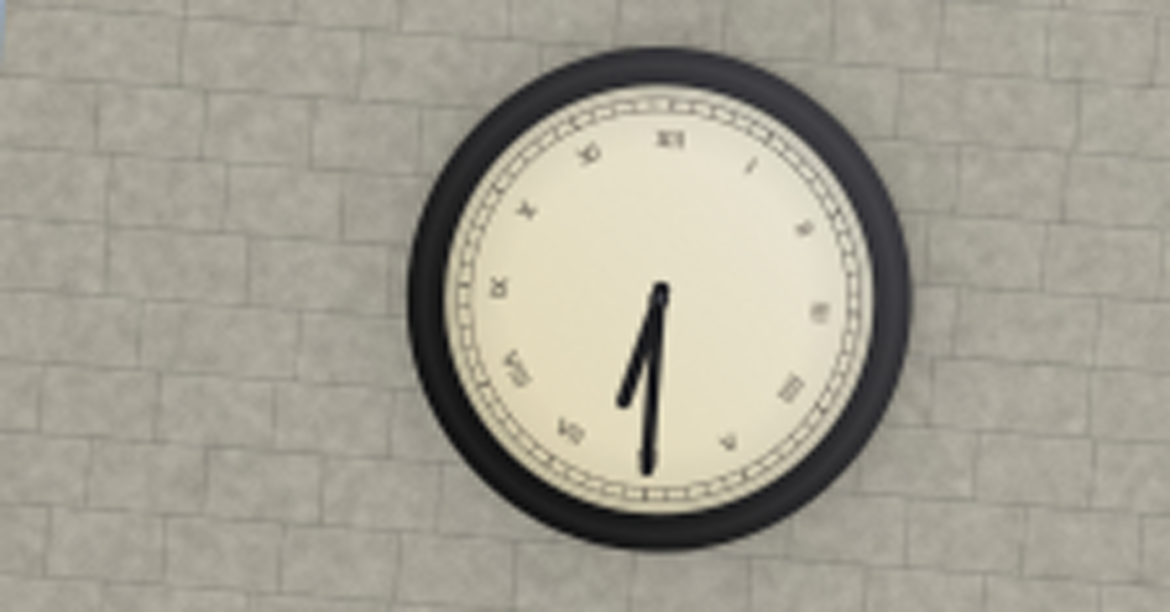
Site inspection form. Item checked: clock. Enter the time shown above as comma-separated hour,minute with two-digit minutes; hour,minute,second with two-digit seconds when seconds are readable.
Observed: 6,30
